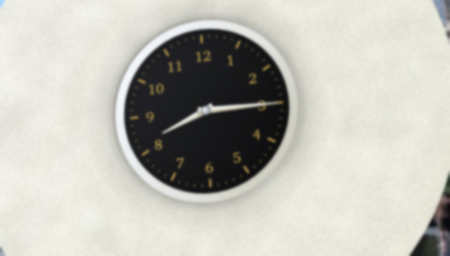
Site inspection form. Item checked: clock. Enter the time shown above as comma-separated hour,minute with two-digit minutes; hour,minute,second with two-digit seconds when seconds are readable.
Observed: 8,15
